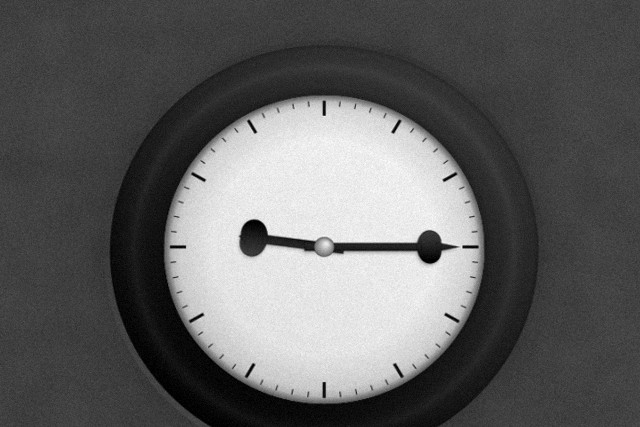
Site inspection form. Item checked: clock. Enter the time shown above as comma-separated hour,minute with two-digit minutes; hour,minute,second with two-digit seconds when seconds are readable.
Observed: 9,15
